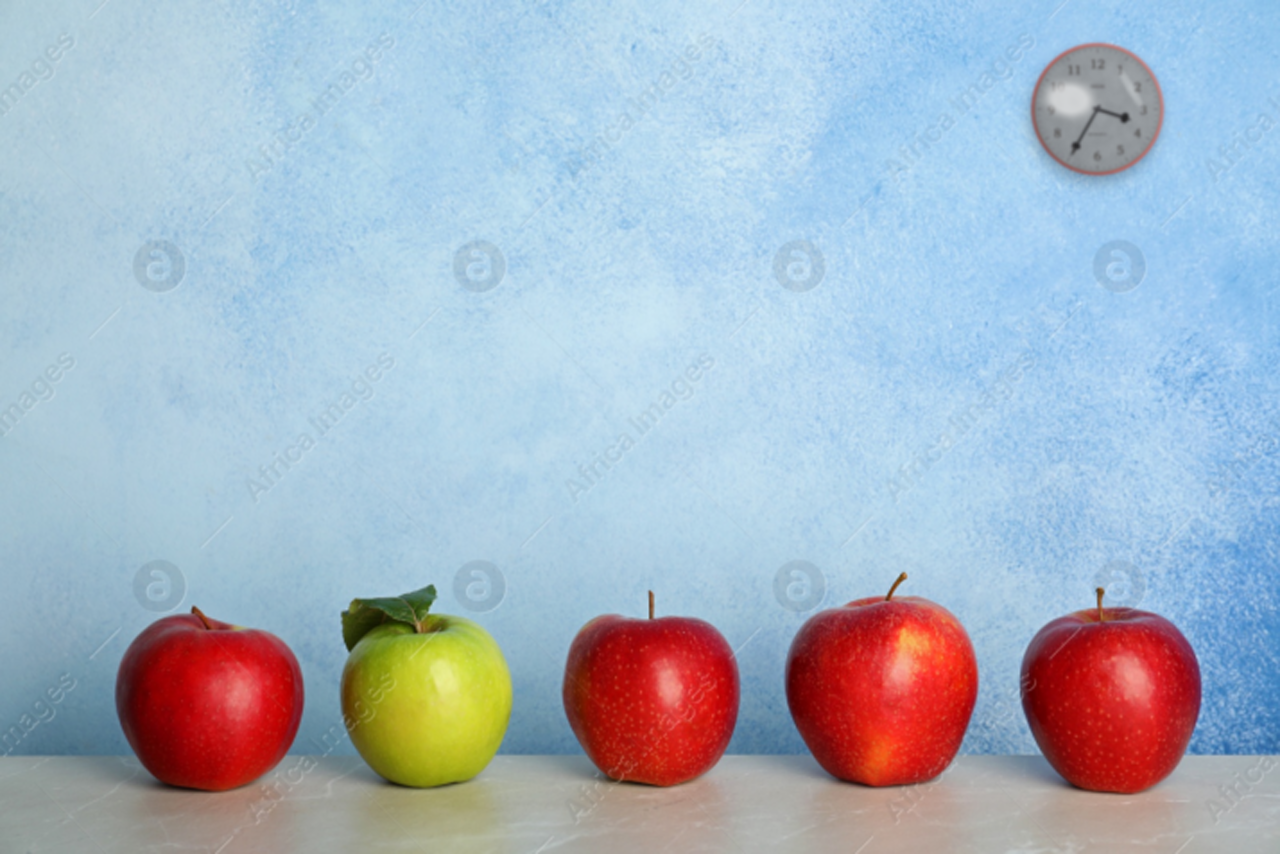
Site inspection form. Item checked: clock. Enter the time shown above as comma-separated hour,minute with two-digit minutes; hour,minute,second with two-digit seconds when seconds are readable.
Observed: 3,35
